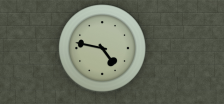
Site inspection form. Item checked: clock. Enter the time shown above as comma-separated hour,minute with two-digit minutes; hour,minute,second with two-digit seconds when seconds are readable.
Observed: 4,47
